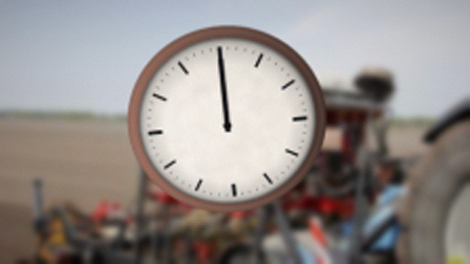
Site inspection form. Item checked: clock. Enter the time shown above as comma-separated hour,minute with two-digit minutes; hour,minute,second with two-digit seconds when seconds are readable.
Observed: 12,00
